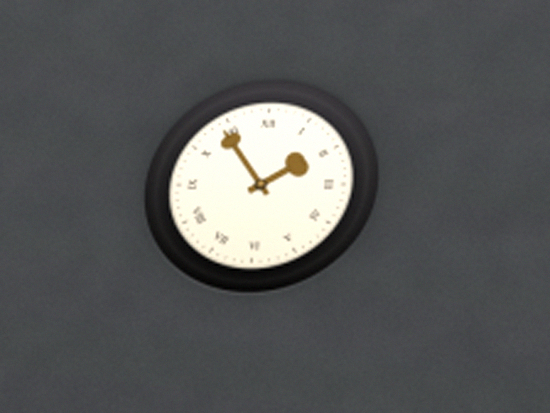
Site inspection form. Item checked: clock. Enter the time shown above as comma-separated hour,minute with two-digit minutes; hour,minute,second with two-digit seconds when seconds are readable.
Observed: 1,54
